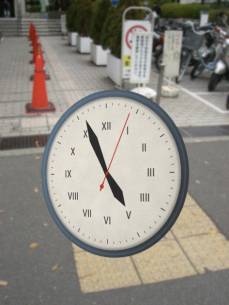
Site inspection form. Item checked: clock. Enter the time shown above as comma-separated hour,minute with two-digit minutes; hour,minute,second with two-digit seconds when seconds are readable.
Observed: 4,56,04
